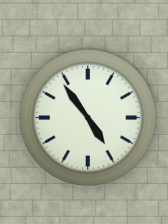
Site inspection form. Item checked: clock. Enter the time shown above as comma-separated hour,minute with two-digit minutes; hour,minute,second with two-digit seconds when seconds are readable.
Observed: 4,54
